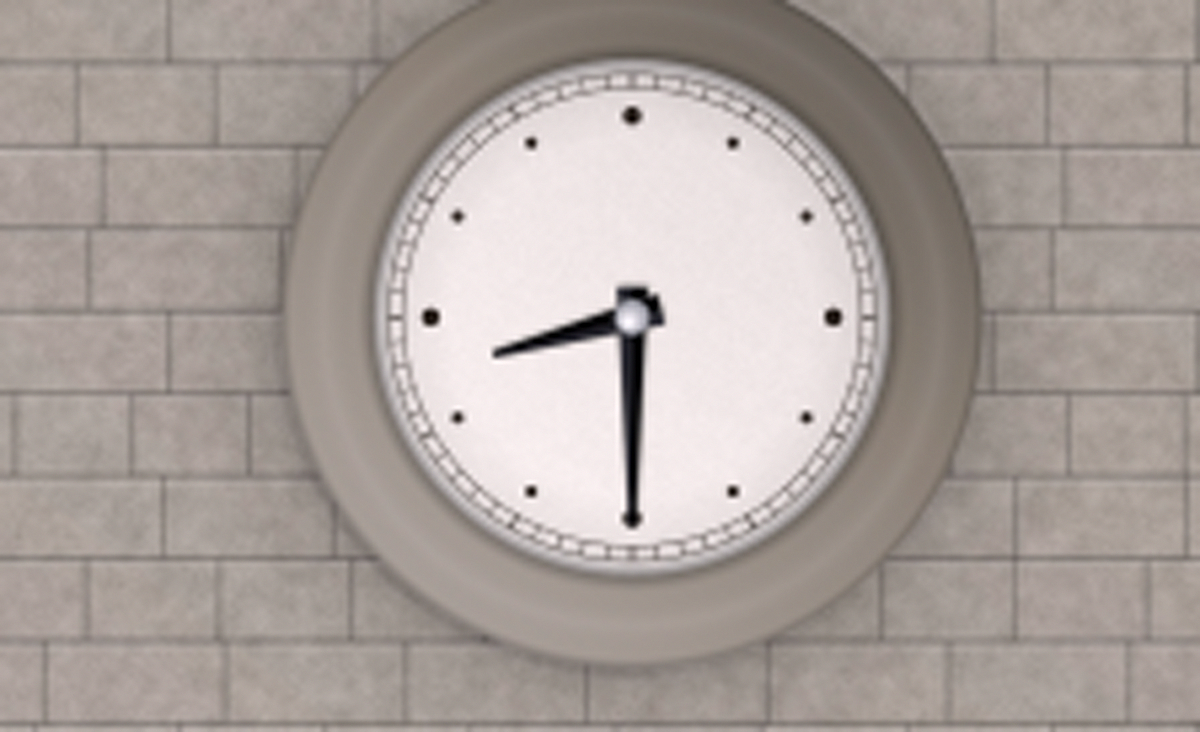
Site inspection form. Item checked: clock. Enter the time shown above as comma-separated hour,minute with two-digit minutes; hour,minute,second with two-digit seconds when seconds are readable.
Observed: 8,30
